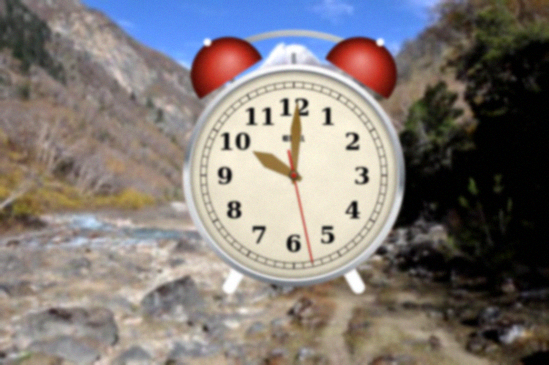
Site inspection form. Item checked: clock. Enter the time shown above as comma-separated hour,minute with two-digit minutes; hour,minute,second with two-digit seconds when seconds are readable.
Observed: 10,00,28
